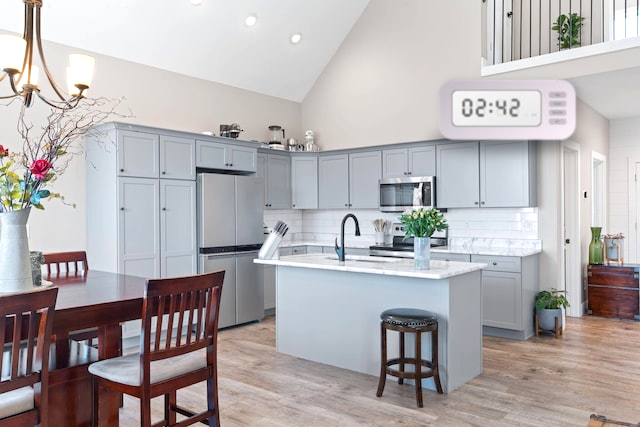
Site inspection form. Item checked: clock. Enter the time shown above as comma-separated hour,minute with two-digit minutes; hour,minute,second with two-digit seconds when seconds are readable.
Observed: 2,42
